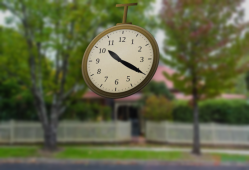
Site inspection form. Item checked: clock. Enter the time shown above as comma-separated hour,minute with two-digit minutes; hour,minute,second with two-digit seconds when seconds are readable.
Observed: 10,20
